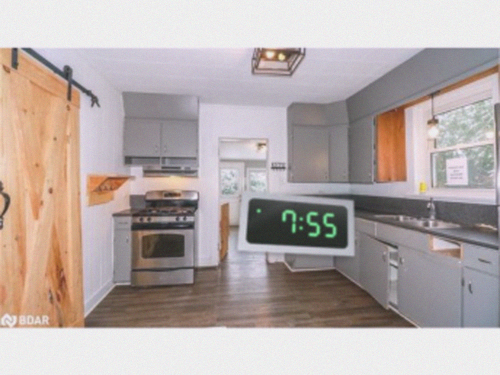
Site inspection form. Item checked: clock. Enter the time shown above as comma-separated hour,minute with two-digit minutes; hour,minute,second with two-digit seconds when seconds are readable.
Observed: 7,55
